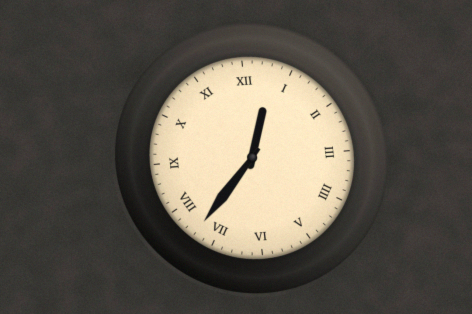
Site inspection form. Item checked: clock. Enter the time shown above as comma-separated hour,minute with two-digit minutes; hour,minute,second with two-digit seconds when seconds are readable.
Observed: 12,37
